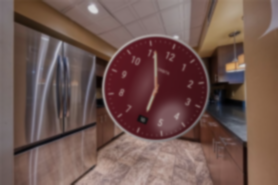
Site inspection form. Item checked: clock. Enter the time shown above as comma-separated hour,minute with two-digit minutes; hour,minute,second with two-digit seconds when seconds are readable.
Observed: 5,56
